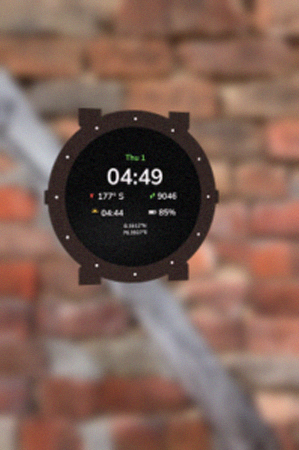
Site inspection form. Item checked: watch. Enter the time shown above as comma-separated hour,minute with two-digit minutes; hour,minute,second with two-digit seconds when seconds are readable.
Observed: 4,49
